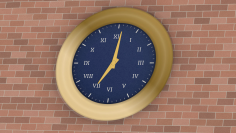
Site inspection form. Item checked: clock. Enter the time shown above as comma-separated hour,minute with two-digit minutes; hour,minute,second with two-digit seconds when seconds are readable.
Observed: 7,01
